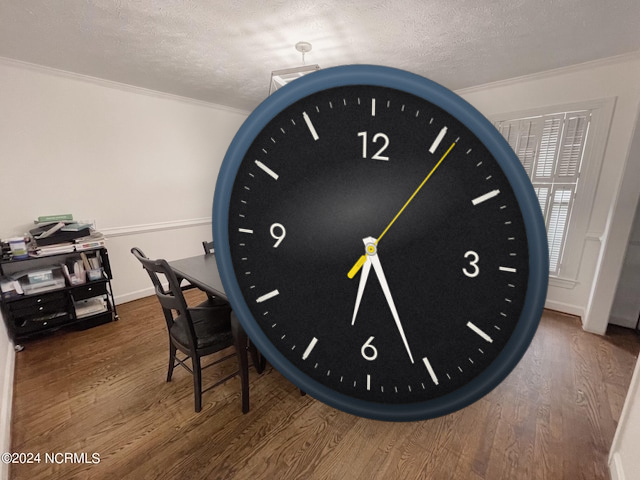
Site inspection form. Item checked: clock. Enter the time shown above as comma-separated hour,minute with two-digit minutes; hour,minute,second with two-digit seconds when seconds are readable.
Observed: 6,26,06
